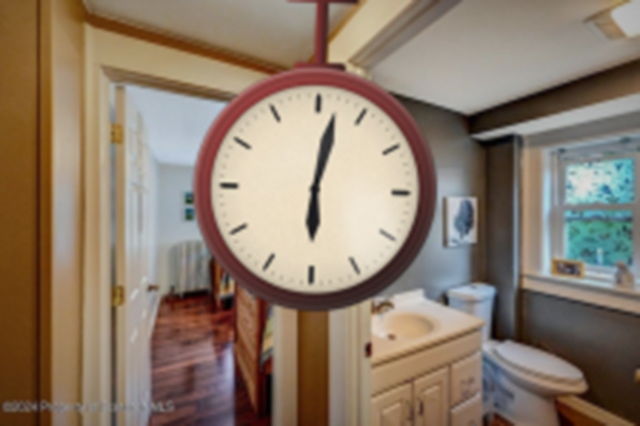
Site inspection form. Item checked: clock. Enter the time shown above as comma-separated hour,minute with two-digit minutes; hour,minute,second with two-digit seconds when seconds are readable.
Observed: 6,02
